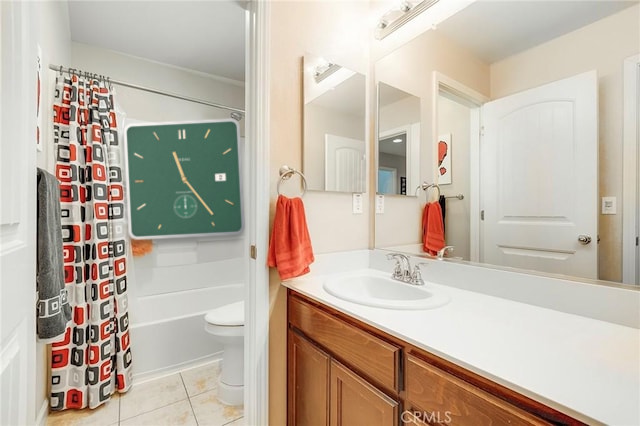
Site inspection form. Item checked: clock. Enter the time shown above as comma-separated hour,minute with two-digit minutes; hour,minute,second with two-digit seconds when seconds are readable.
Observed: 11,24
